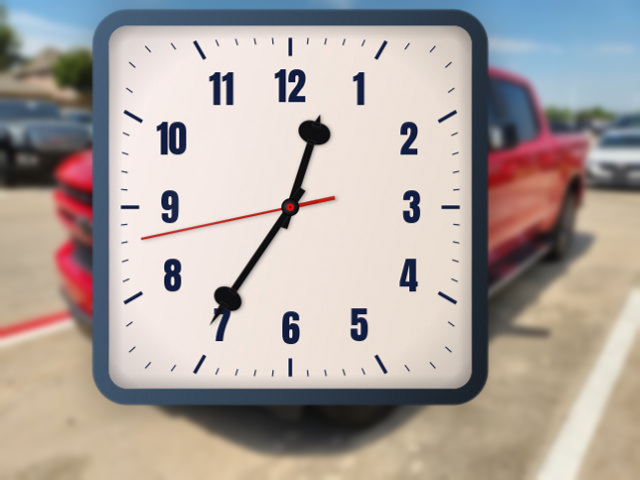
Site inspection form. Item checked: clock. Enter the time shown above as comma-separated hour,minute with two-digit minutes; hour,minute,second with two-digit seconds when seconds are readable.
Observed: 12,35,43
